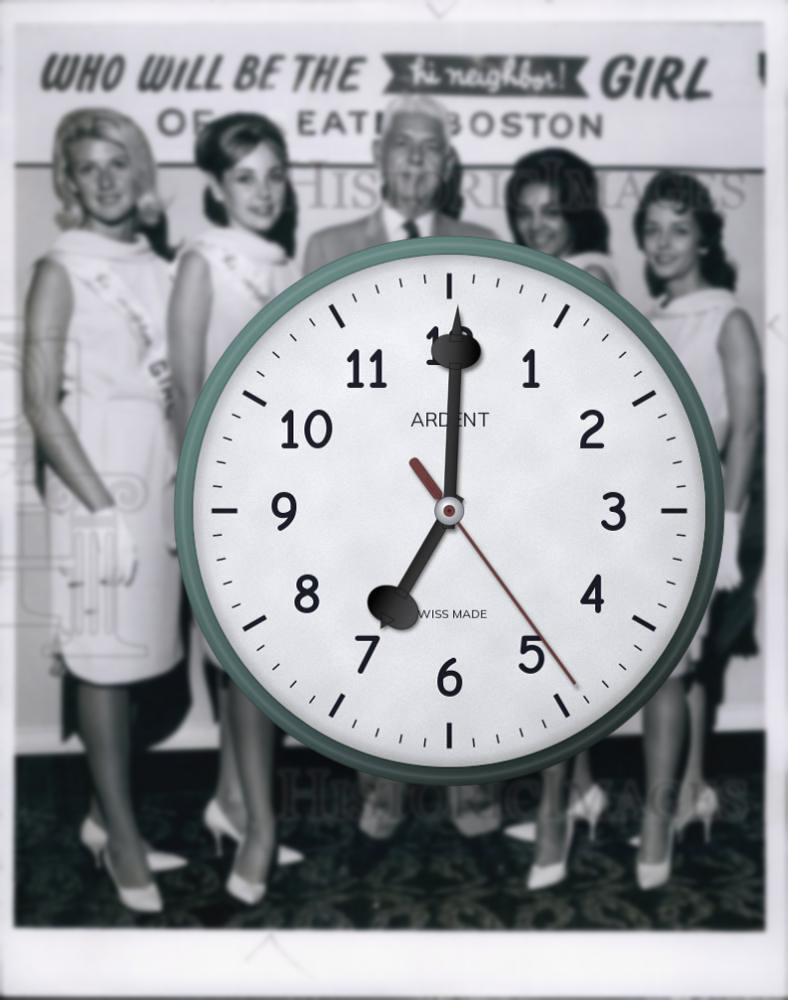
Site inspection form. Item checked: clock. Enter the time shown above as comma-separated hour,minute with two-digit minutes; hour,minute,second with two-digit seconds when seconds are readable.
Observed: 7,00,24
